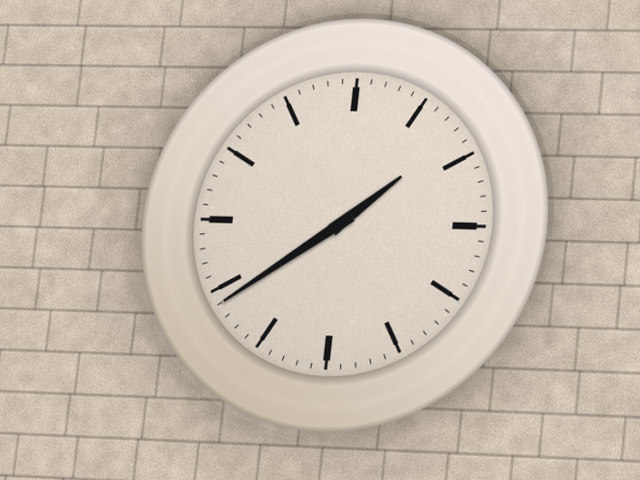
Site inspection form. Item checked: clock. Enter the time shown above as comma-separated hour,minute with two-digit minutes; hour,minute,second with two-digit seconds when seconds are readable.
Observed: 1,39
